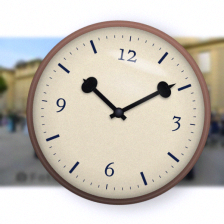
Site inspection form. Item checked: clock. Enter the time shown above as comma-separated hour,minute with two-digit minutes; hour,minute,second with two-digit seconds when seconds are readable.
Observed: 10,09
